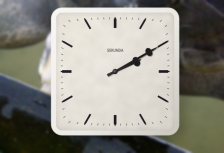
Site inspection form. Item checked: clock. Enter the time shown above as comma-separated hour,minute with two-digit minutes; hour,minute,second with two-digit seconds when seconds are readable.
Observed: 2,10
